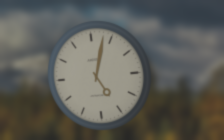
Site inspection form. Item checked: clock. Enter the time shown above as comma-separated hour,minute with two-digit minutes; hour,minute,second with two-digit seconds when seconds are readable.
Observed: 5,03
